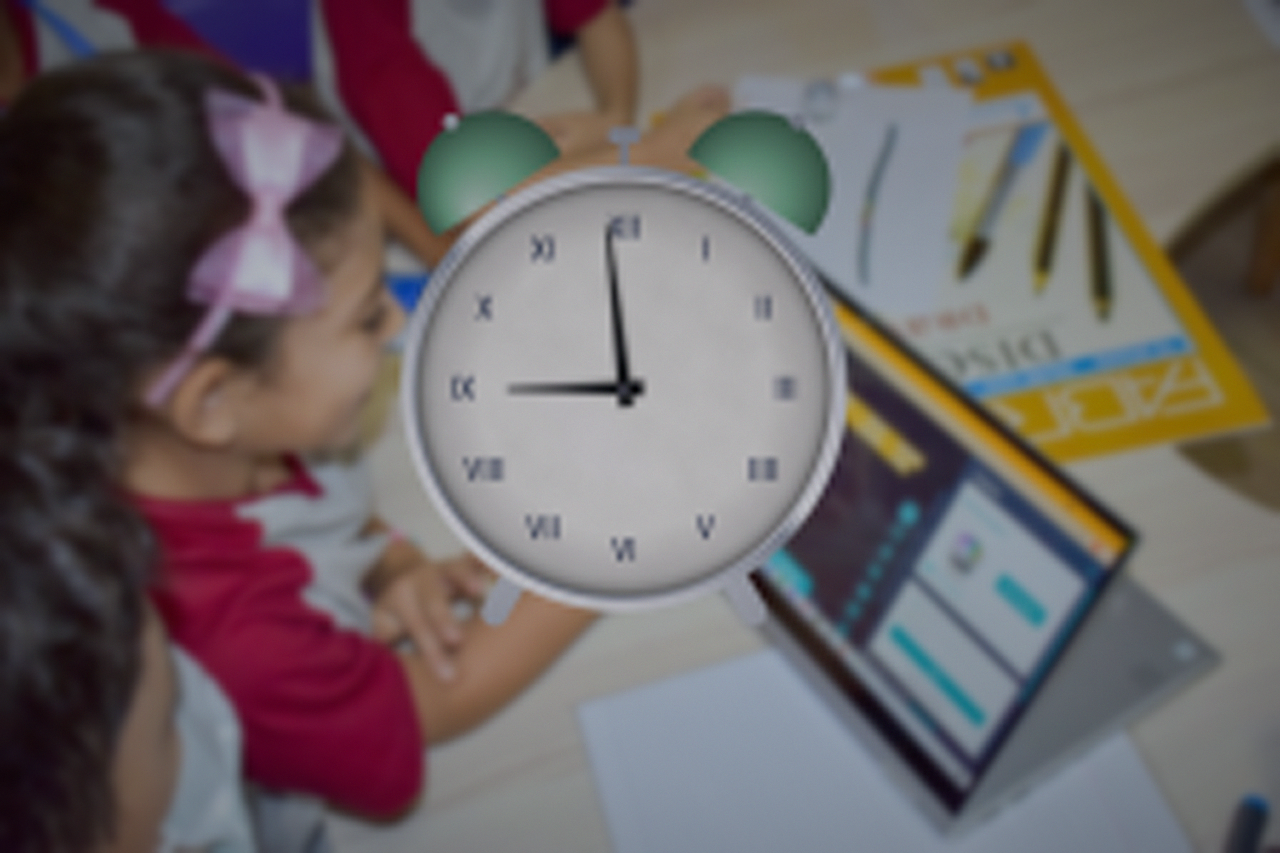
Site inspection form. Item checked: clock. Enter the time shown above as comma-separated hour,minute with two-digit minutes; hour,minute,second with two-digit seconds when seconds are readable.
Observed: 8,59
